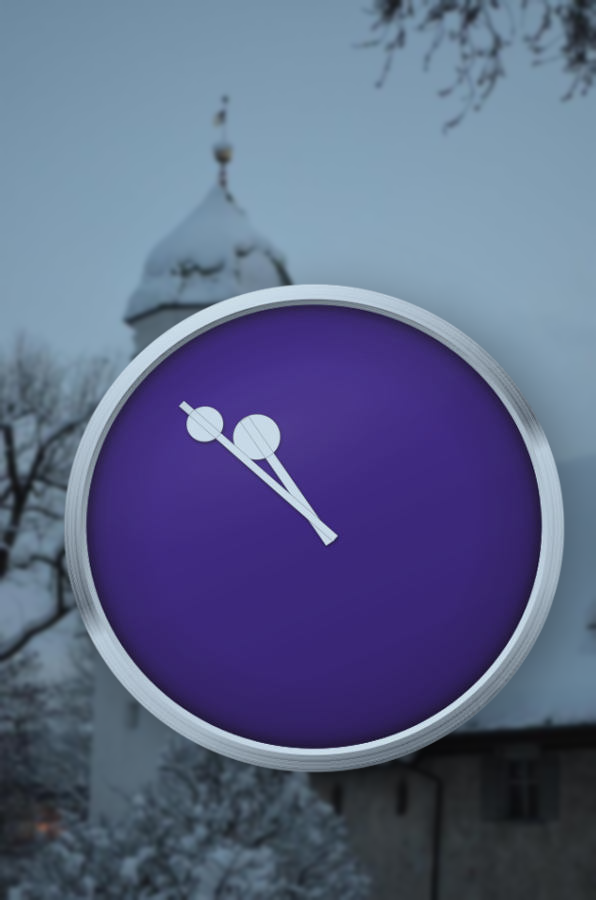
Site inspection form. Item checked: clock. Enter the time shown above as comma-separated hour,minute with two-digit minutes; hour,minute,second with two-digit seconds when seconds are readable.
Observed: 10,52
